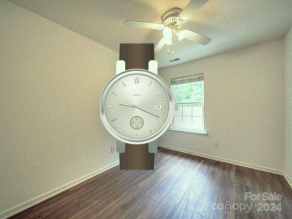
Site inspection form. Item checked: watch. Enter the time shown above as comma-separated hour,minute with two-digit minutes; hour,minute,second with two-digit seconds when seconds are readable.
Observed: 9,19
